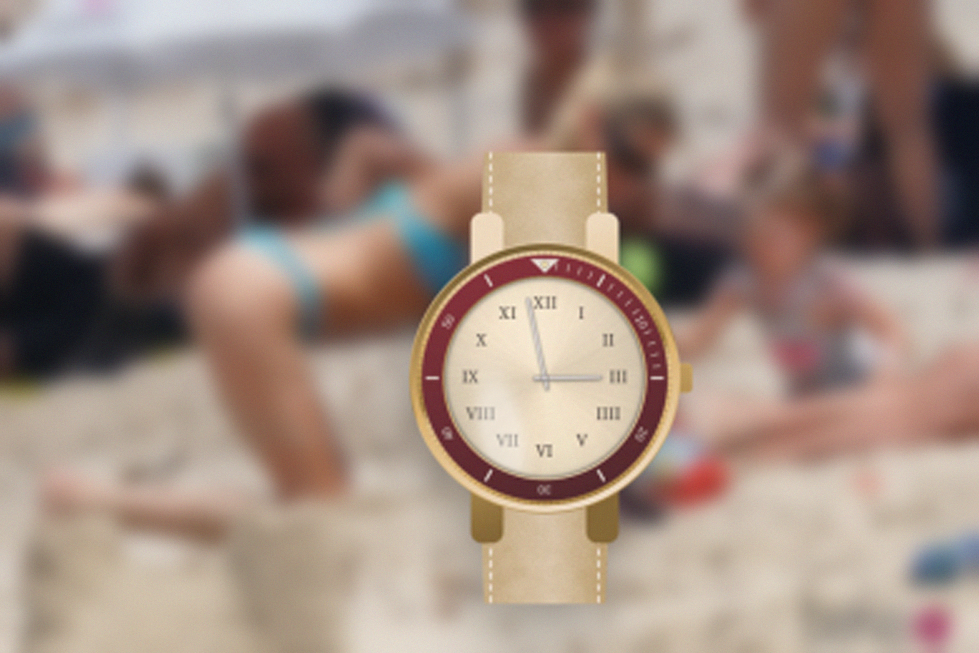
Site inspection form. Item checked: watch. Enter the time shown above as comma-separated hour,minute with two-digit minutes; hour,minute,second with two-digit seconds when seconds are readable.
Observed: 2,58
